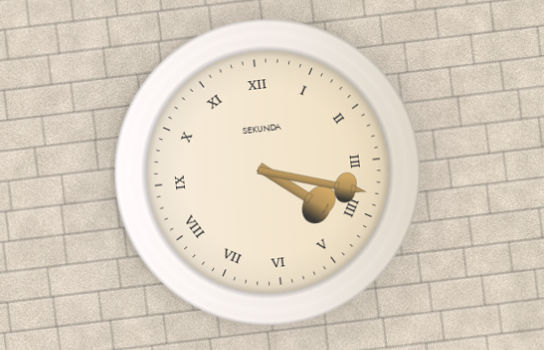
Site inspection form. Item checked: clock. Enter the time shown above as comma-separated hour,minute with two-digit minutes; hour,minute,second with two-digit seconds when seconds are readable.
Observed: 4,18
